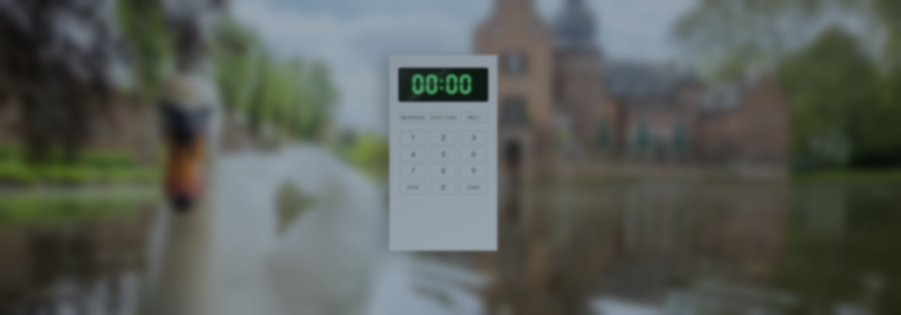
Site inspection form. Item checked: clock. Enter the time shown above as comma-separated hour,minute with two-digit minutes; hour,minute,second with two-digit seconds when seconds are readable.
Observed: 0,00
